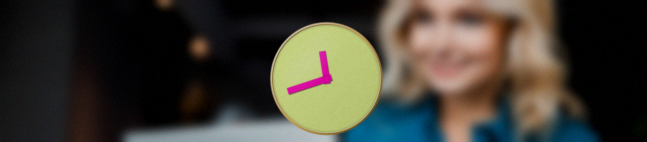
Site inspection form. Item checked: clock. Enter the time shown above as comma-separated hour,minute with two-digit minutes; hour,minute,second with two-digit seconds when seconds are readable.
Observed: 11,42
